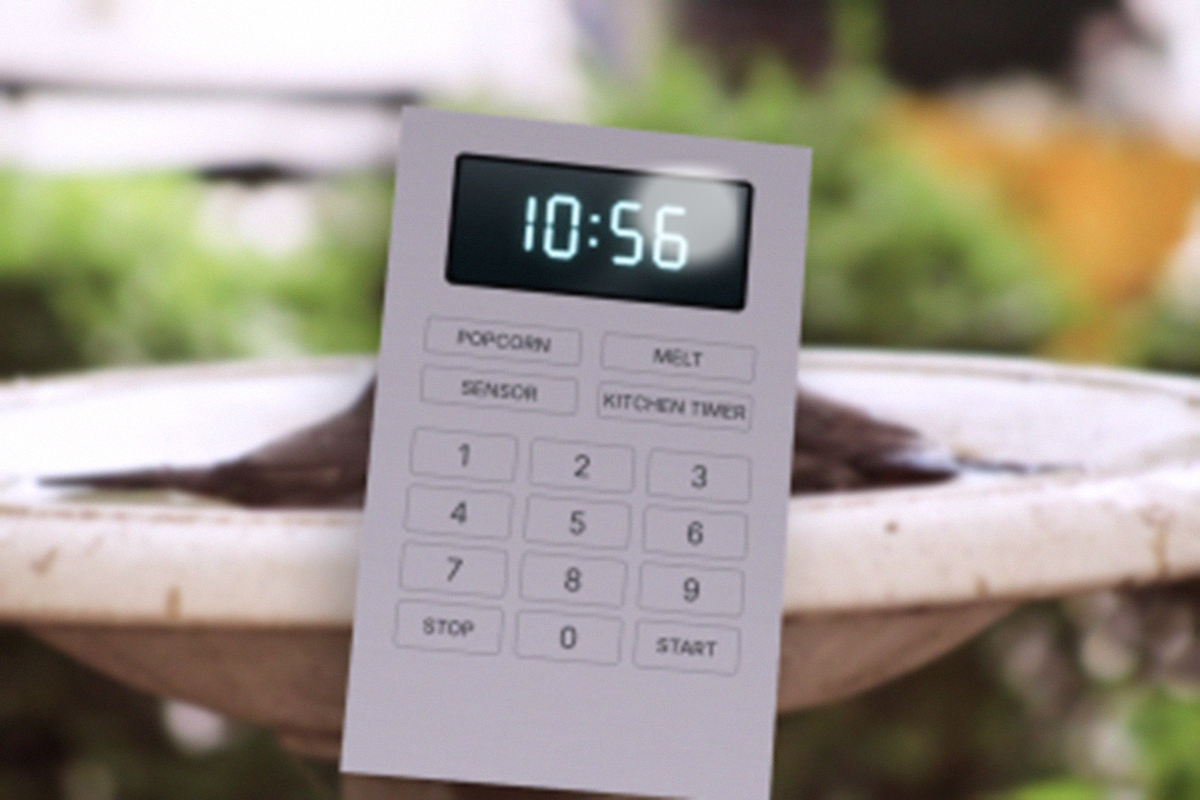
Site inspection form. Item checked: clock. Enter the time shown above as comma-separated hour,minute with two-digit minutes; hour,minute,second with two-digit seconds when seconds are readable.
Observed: 10,56
